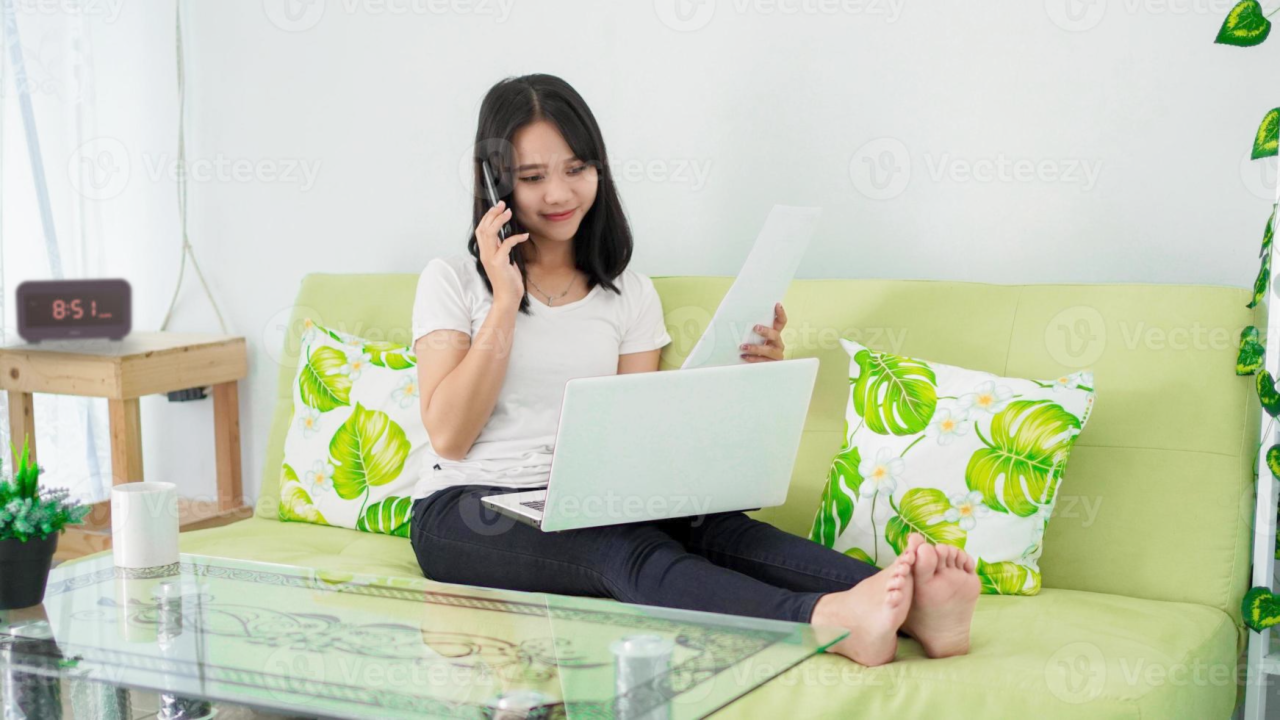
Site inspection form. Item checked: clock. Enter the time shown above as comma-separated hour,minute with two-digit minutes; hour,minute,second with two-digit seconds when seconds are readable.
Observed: 8,51
